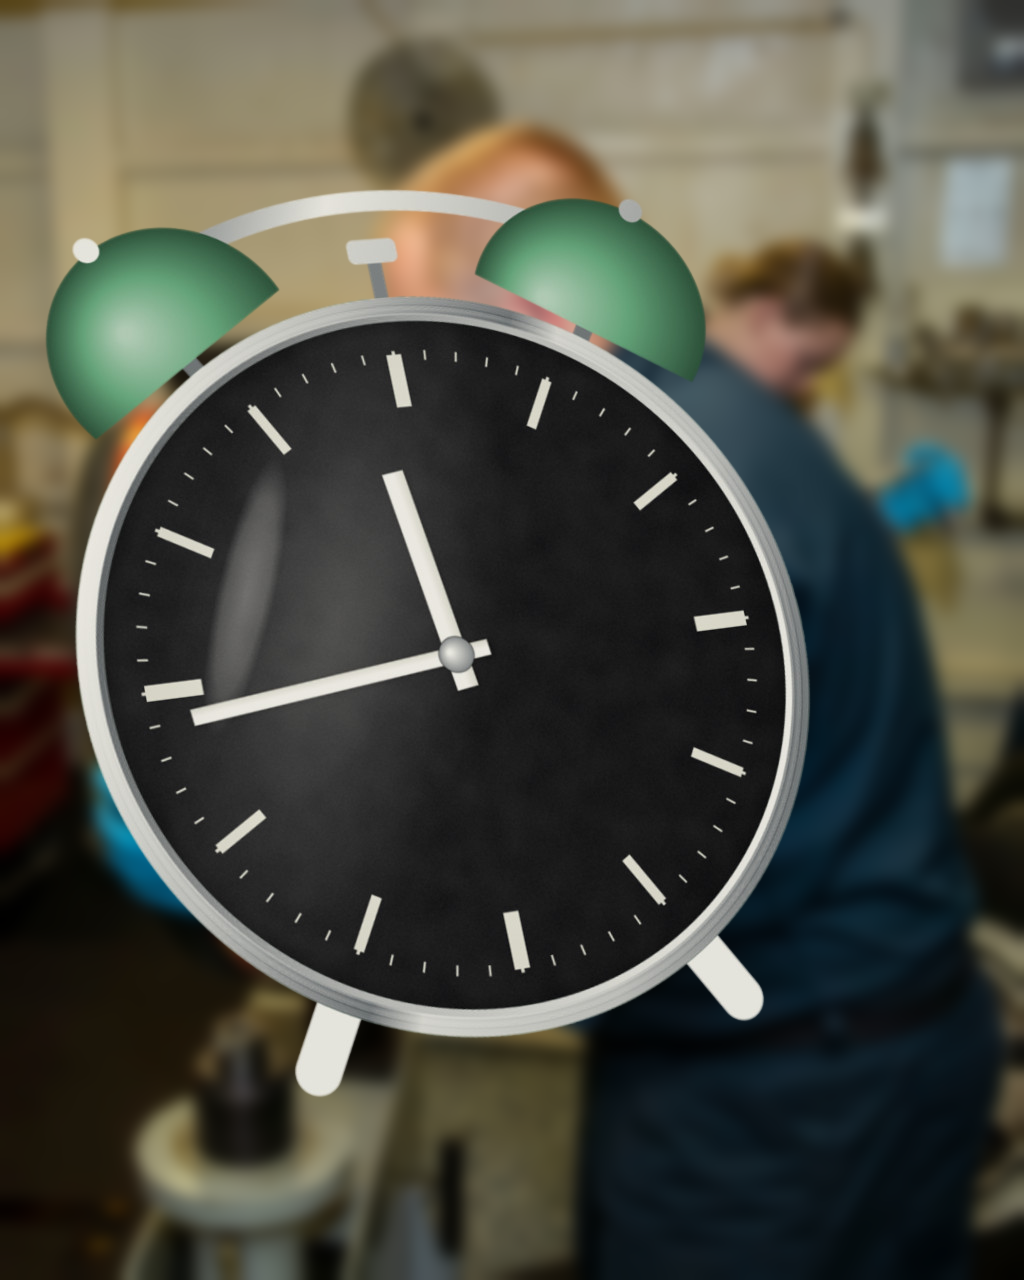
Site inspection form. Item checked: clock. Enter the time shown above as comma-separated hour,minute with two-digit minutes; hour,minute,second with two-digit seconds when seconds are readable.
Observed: 11,44
